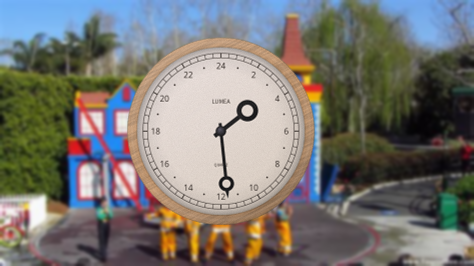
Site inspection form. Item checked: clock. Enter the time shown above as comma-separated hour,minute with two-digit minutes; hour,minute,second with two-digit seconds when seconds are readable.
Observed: 3,29
